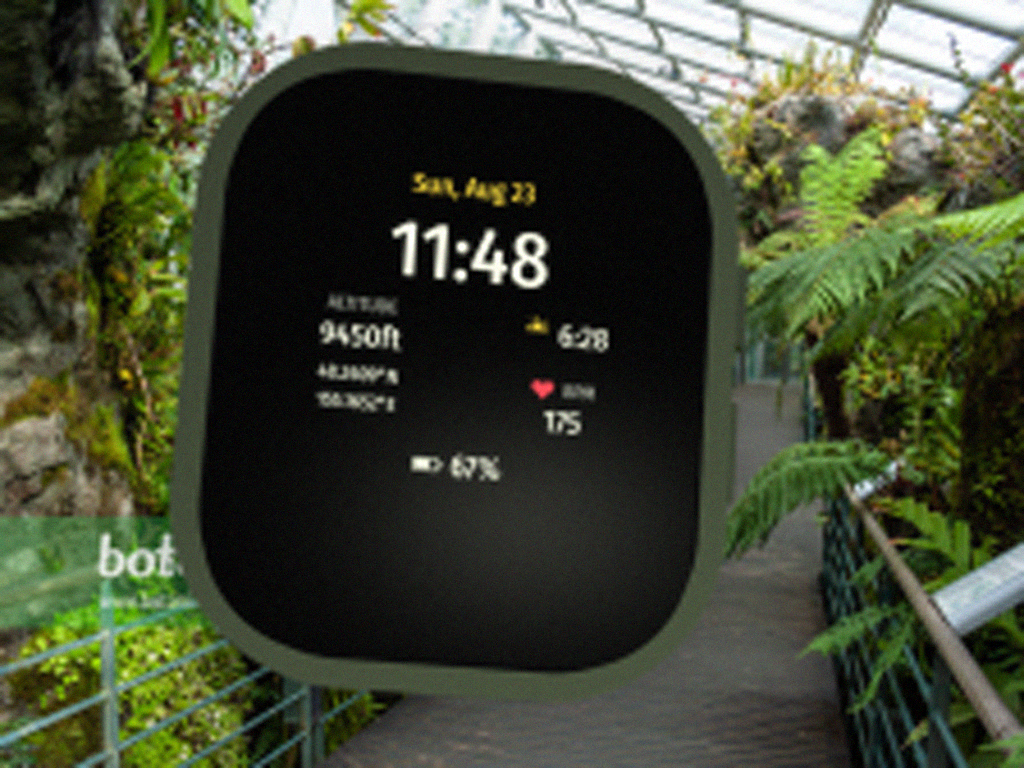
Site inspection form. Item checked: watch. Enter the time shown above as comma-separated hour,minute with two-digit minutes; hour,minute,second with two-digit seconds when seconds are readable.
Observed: 11,48
